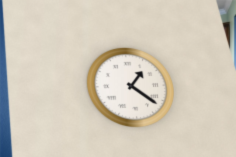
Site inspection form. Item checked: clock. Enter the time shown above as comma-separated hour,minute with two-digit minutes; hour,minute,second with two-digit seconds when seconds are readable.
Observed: 1,22
